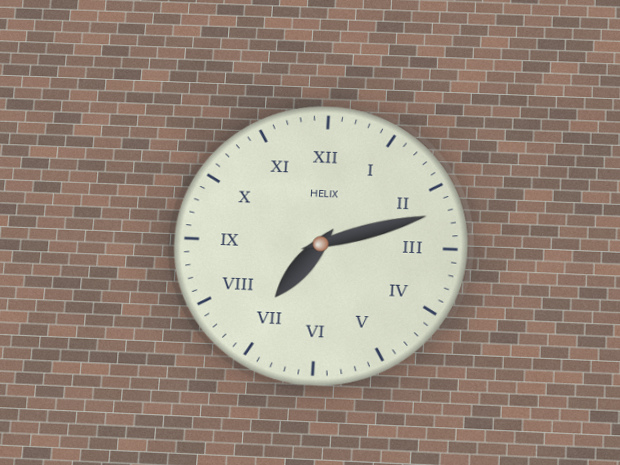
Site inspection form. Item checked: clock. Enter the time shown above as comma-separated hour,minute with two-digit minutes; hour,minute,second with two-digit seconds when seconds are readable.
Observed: 7,12
